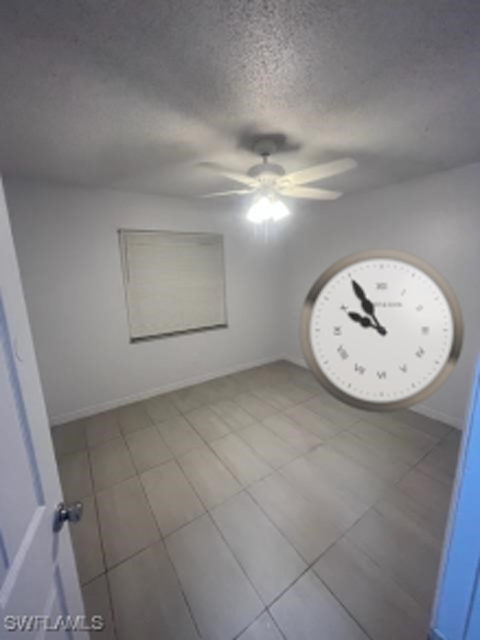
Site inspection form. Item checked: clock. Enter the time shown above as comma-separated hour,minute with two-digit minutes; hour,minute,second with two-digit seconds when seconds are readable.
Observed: 9,55
